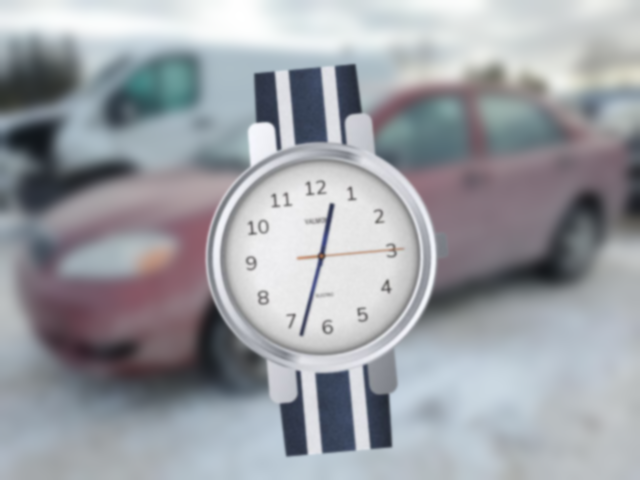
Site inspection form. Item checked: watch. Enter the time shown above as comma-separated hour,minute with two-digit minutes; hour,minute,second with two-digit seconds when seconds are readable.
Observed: 12,33,15
